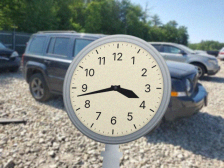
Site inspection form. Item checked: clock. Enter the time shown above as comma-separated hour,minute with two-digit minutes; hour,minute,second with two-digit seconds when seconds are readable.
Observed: 3,43
